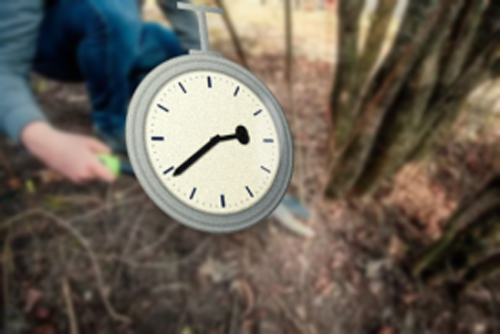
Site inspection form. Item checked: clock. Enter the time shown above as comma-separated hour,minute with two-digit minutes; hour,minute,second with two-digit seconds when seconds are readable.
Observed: 2,39
